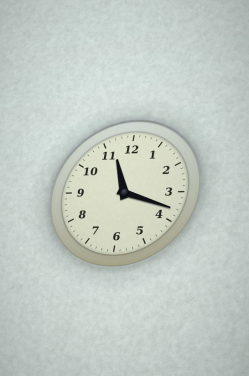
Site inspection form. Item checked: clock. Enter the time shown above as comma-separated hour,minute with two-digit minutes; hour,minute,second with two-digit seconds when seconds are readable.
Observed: 11,18
